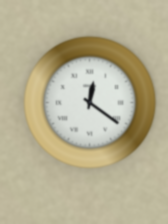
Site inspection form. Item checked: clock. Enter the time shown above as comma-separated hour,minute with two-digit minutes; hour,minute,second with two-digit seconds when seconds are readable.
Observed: 12,21
